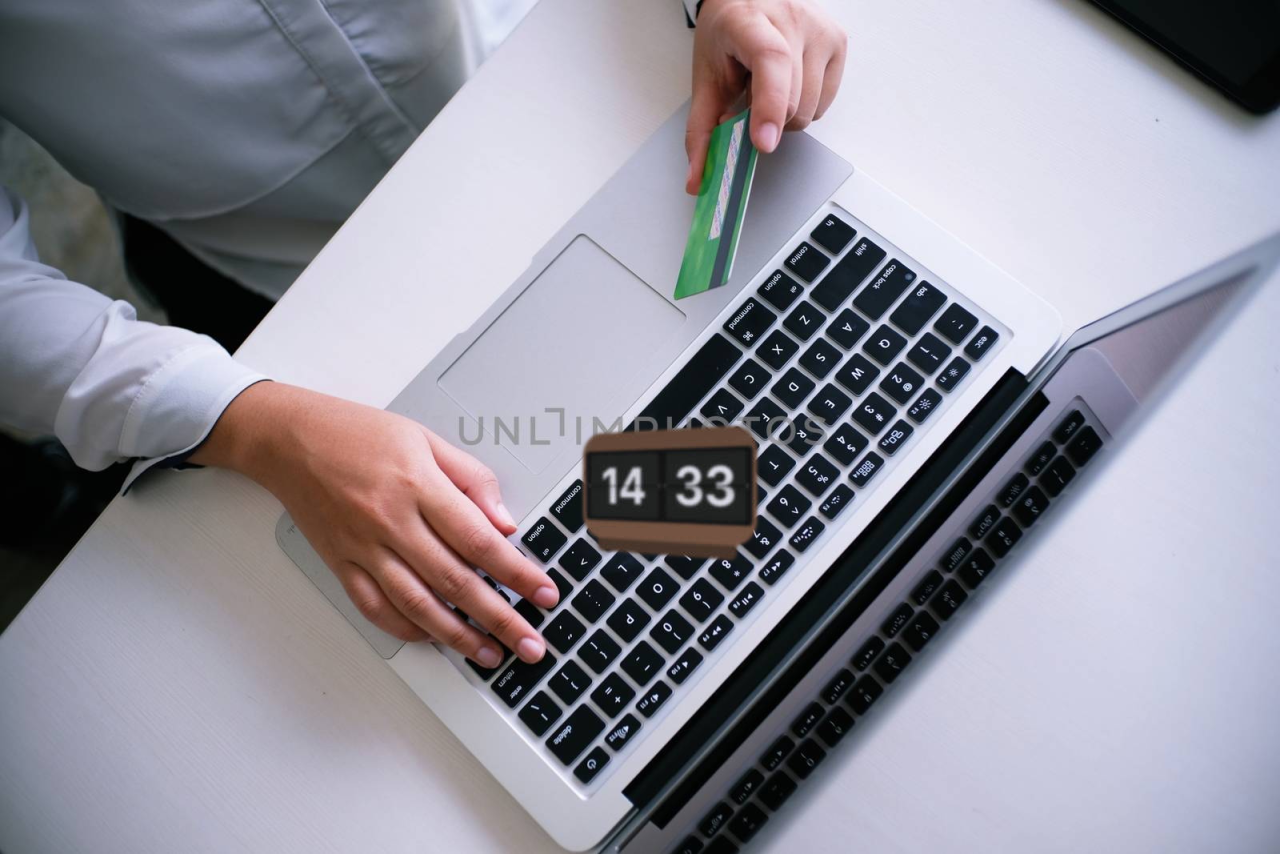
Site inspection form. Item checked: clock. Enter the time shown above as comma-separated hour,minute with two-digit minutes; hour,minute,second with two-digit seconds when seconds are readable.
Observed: 14,33
